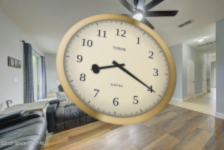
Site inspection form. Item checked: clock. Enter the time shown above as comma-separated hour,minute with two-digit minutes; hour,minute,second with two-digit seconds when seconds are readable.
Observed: 8,20
